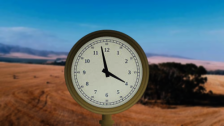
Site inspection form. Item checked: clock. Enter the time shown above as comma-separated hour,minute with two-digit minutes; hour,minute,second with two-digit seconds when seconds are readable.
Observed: 3,58
